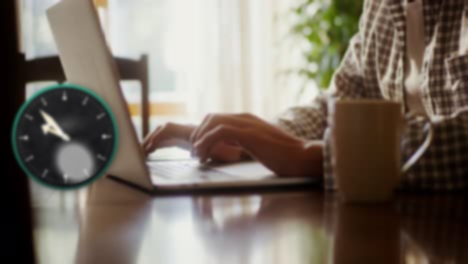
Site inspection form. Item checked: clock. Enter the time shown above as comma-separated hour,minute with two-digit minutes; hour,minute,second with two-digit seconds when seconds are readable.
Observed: 9,53
